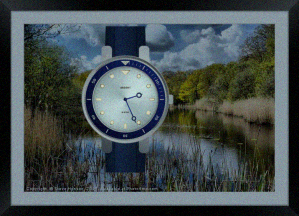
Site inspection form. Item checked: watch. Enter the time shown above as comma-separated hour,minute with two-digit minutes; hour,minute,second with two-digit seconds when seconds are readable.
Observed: 2,26
